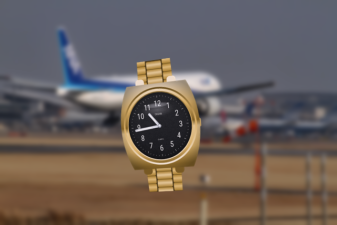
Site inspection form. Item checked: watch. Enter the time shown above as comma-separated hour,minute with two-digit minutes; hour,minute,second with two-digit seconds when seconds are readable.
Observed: 10,44
